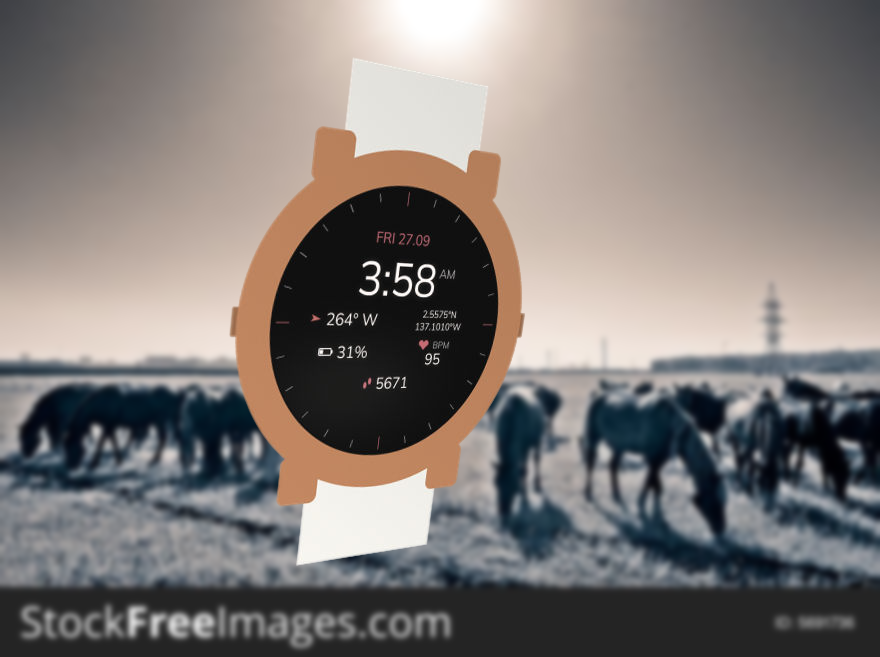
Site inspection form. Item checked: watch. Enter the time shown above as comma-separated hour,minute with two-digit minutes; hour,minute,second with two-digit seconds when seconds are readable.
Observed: 3,58
